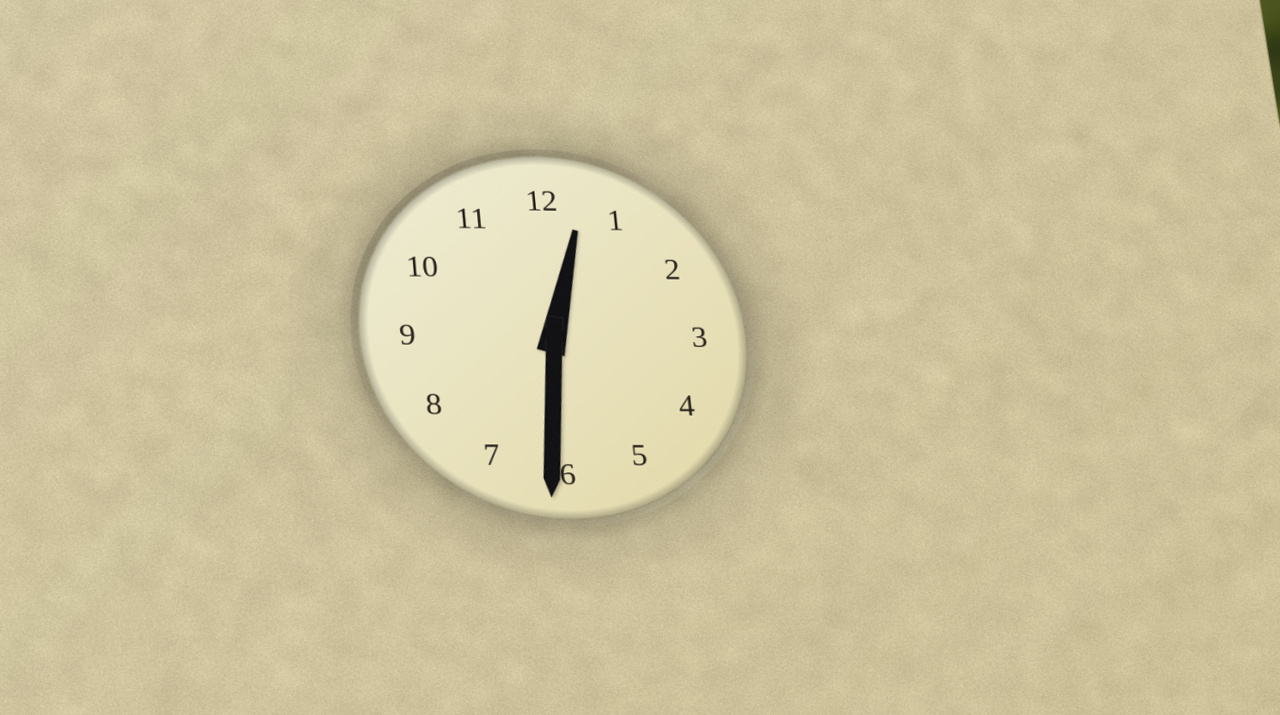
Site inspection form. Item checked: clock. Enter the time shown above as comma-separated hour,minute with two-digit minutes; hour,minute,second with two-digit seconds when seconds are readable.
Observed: 12,31
